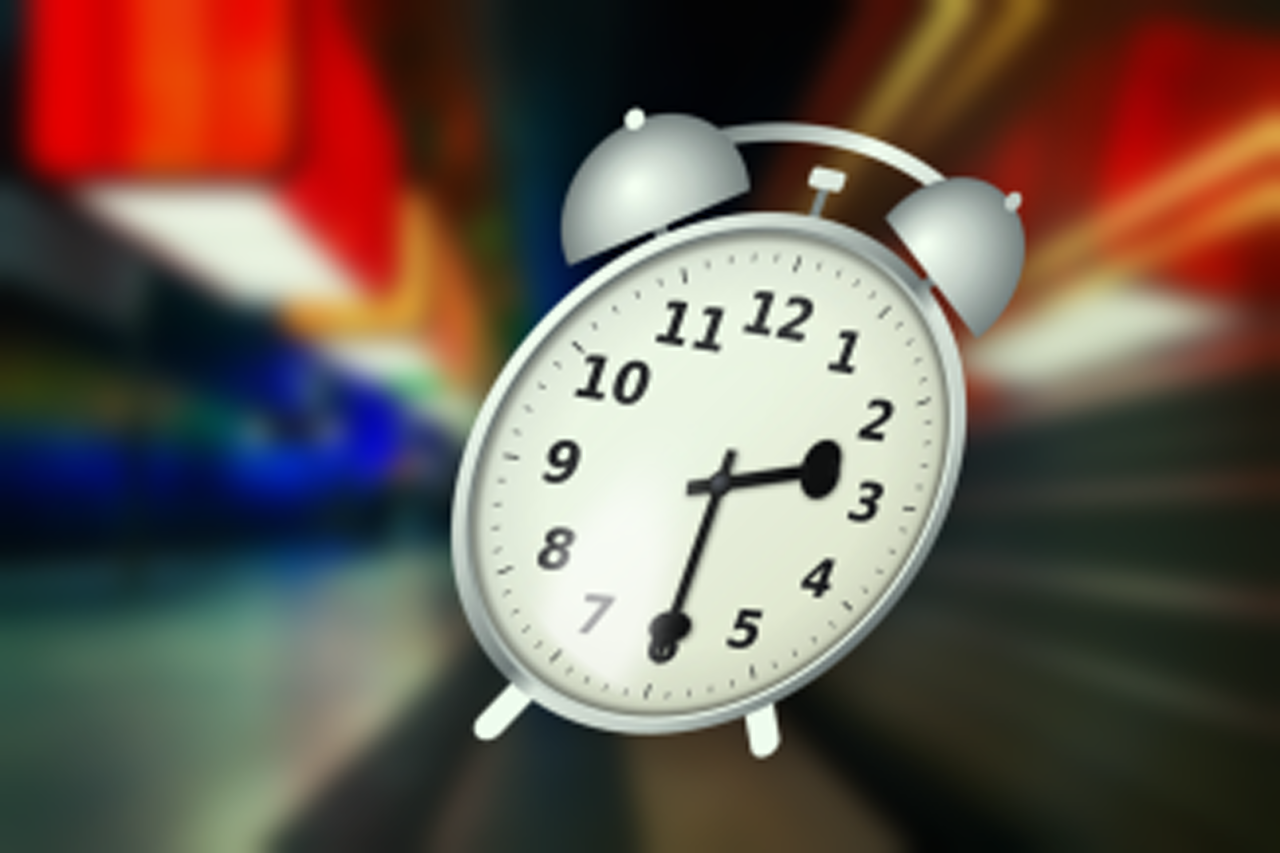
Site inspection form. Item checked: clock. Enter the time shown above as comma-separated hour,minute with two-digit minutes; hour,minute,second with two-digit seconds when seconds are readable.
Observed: 2,30
